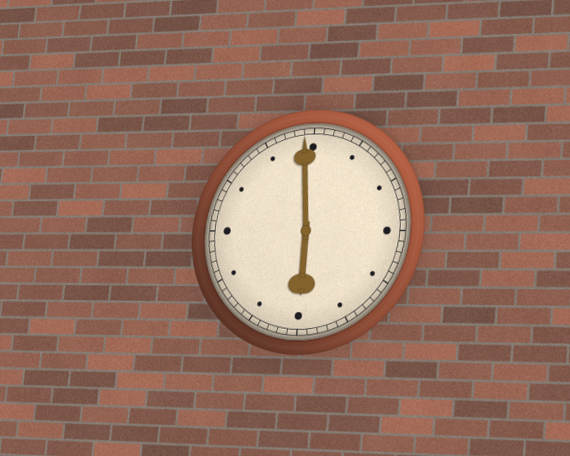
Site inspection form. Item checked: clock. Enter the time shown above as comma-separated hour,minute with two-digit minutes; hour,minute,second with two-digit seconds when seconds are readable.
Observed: 5,59
